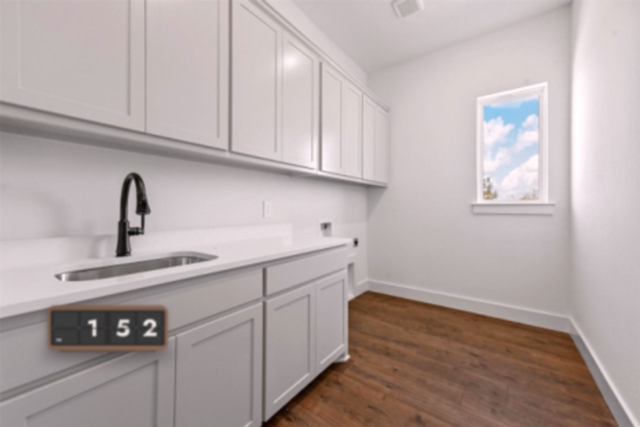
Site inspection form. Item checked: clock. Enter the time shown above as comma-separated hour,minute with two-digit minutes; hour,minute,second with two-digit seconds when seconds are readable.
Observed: 1,52
